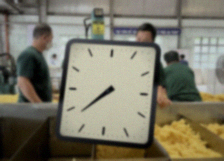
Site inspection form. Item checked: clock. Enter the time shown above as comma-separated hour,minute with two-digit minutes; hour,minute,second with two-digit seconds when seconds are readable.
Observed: 7,38
